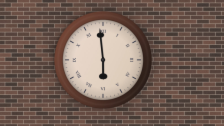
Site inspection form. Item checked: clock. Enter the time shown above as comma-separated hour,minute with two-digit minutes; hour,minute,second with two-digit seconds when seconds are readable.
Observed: 5,59
